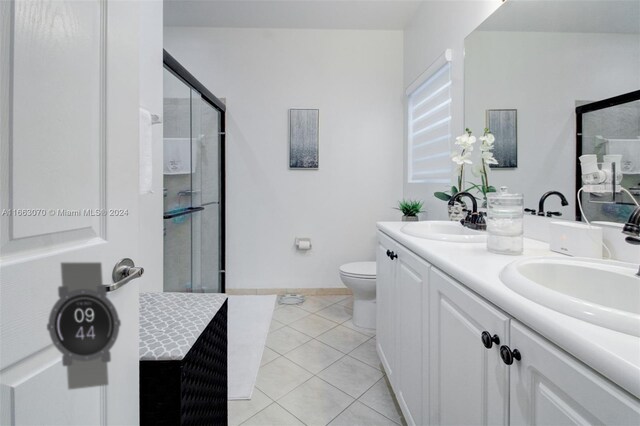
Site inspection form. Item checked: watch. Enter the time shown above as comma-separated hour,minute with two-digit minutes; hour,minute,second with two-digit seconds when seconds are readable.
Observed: 9,44
